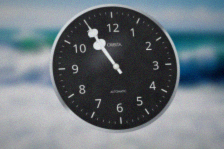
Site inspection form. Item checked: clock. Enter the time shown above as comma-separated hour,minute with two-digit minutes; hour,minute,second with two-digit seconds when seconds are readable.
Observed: 10,55
